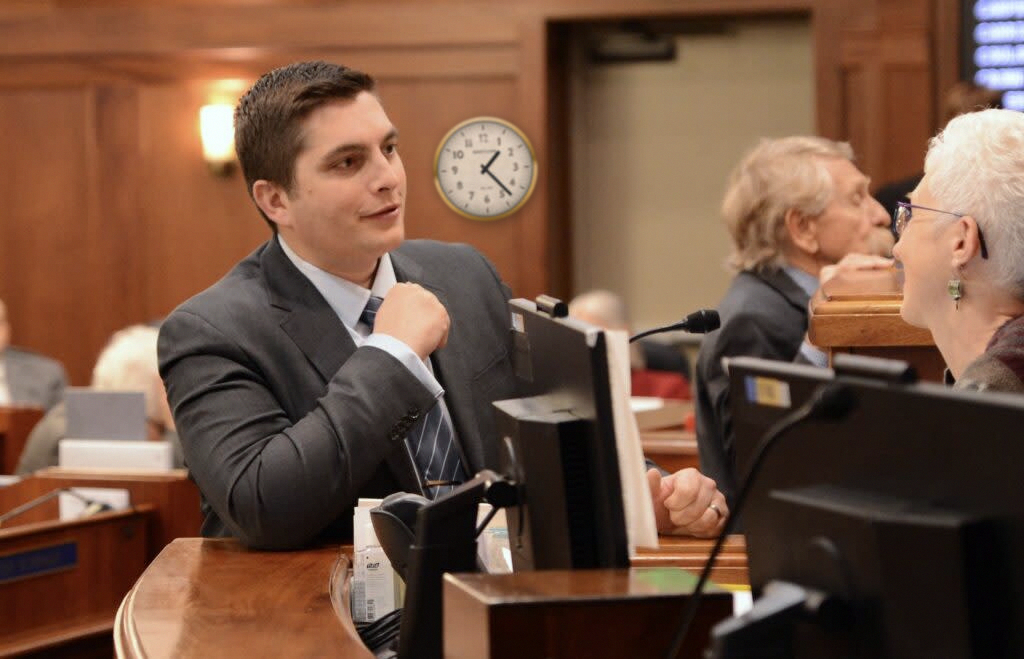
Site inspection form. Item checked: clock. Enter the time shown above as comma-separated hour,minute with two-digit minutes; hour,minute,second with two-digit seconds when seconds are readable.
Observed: 1,23
